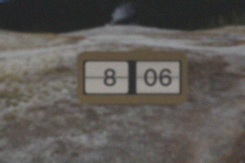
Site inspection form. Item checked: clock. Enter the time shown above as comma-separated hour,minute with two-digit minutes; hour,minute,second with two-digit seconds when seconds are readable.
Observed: 8,06
